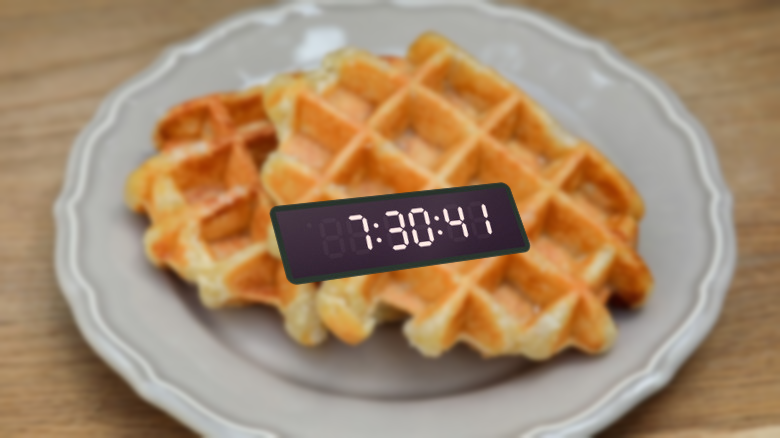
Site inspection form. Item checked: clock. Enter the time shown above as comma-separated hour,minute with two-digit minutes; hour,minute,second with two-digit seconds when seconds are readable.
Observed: 7,30,41
